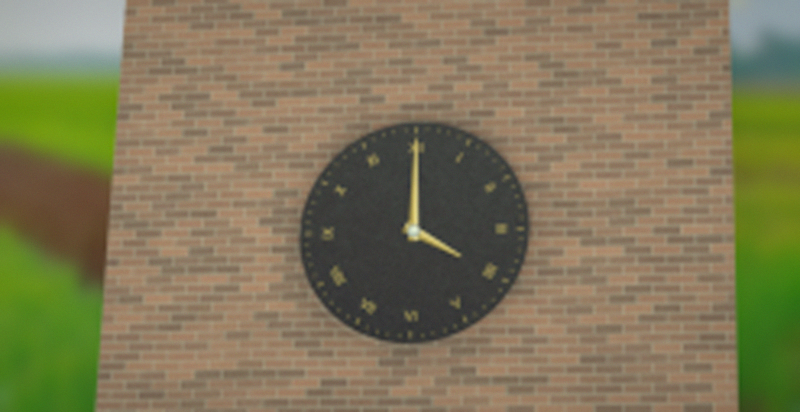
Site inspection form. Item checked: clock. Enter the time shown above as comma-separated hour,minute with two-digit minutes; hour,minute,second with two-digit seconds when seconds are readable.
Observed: 4,00
